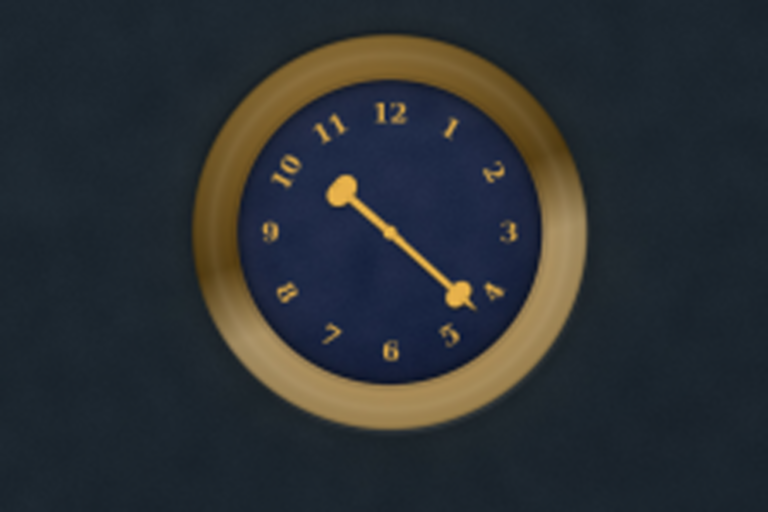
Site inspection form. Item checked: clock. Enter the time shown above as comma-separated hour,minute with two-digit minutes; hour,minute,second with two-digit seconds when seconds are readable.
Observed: 10,22
